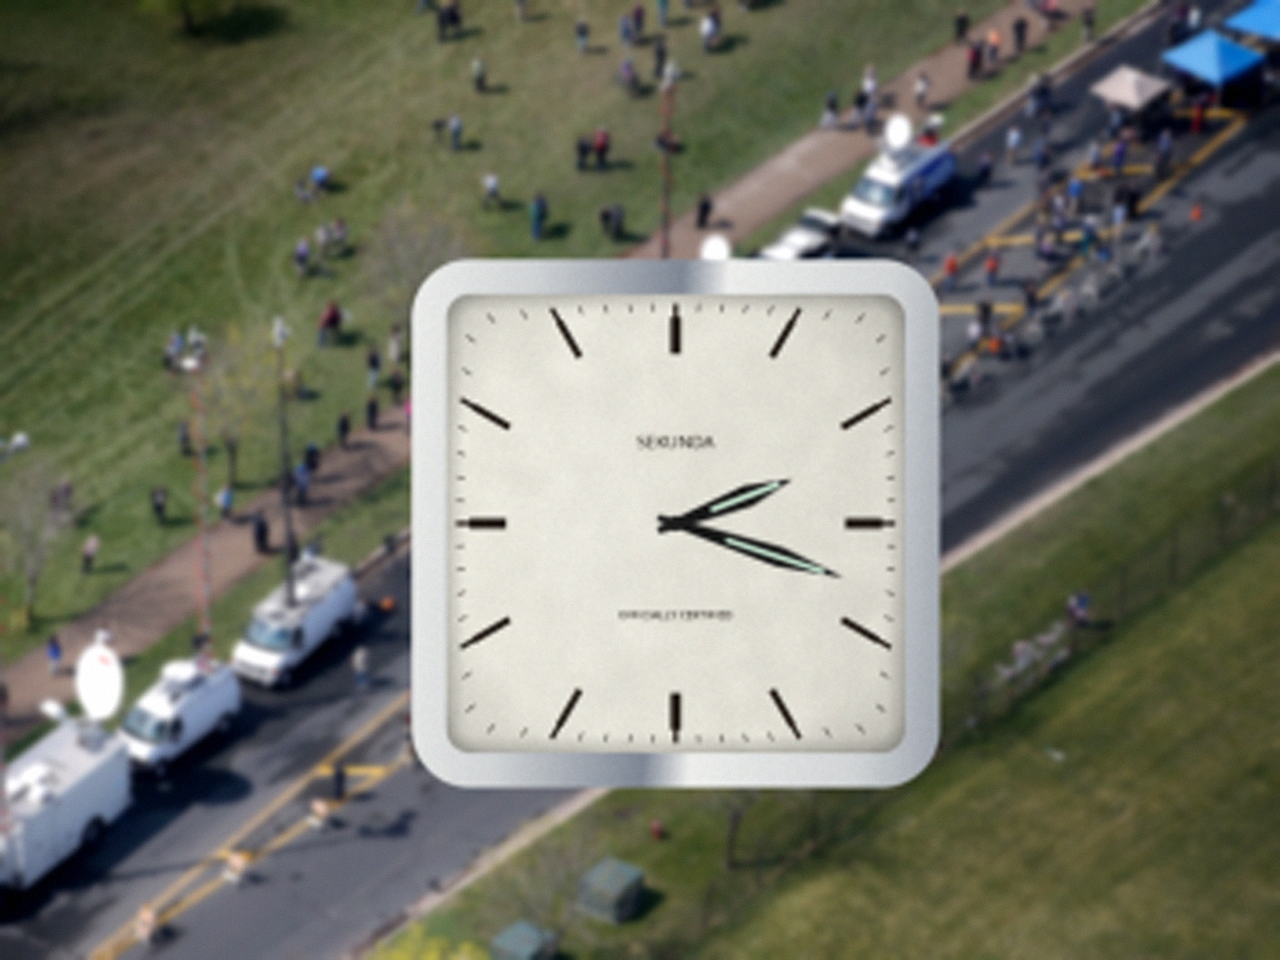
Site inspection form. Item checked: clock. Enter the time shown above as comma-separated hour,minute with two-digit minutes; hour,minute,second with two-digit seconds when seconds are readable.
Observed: 2,18
